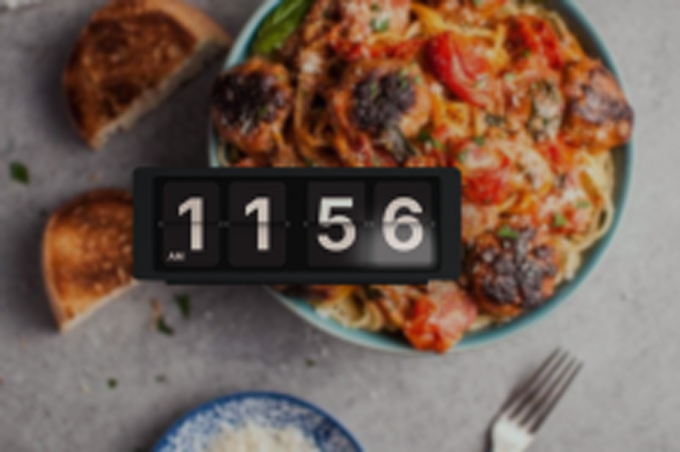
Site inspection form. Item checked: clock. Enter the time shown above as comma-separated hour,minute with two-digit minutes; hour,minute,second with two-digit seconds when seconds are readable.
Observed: 11,56
